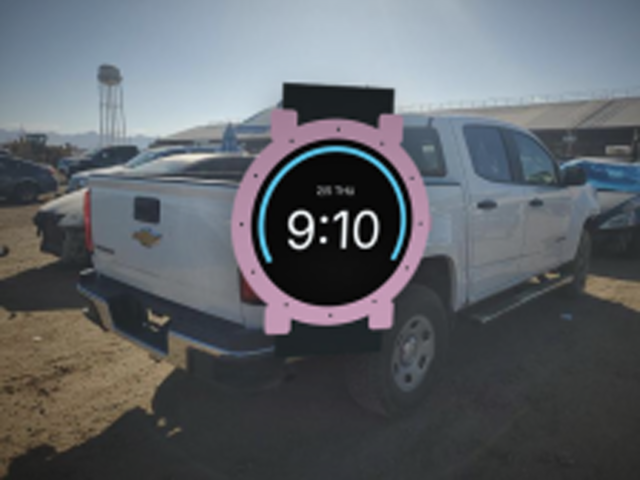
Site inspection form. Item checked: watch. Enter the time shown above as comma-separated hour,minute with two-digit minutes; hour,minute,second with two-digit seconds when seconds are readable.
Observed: 9,10
